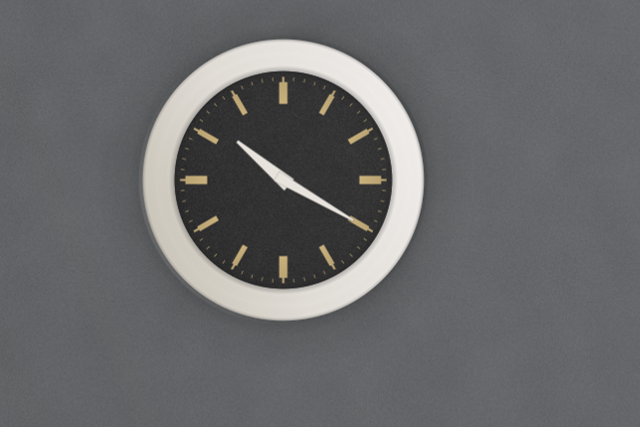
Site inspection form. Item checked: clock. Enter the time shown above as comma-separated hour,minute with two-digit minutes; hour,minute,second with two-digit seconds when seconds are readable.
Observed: 10,20
